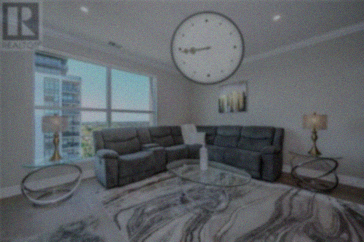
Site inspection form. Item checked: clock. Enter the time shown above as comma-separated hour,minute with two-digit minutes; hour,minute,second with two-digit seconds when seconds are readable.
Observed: 8,44
